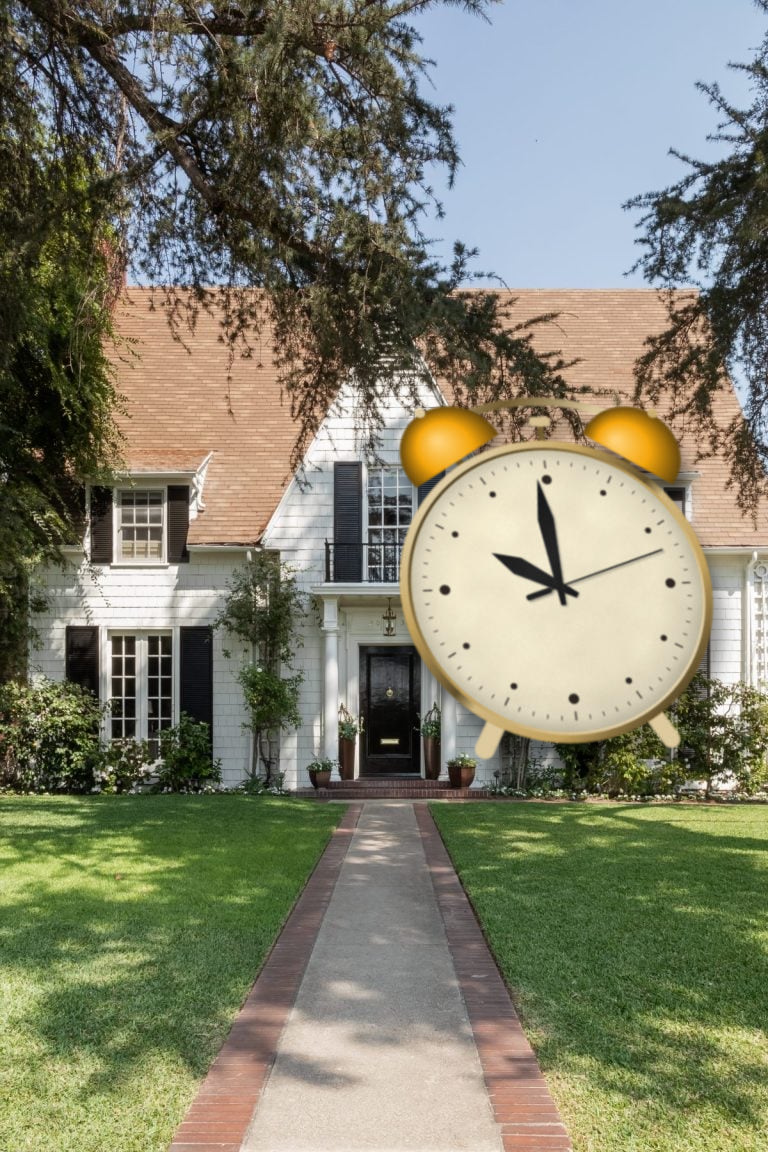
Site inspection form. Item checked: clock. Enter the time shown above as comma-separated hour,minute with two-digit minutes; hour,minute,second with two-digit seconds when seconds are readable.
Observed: 9,59,12
